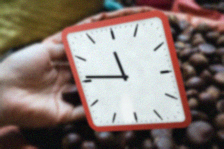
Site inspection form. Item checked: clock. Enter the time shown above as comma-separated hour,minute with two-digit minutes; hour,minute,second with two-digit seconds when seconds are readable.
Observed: 11,46
